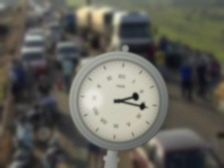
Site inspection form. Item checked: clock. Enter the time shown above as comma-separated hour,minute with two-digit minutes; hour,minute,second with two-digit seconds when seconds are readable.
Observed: 2,16
